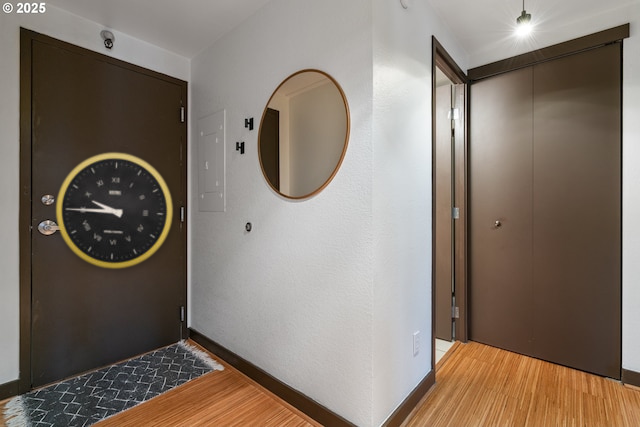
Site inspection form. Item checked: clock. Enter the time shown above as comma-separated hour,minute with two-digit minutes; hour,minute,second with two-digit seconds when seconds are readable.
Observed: 9,45
